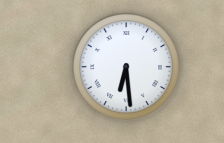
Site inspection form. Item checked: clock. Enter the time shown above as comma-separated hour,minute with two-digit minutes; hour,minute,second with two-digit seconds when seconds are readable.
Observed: 6,29
